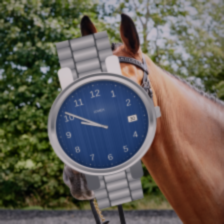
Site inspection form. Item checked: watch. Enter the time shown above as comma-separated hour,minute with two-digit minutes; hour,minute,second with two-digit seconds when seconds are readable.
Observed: 9,51
